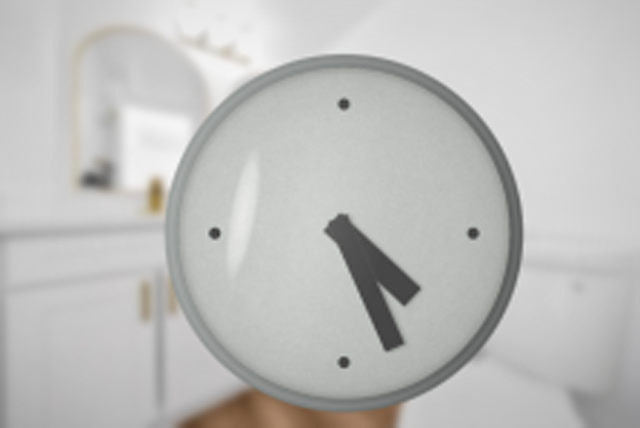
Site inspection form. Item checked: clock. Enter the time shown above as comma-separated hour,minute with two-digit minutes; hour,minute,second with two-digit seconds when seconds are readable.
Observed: 4,26
